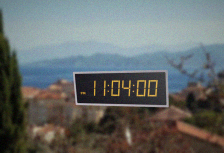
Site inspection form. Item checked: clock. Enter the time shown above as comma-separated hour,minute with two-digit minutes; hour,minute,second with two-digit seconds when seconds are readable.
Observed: 11,04,00
